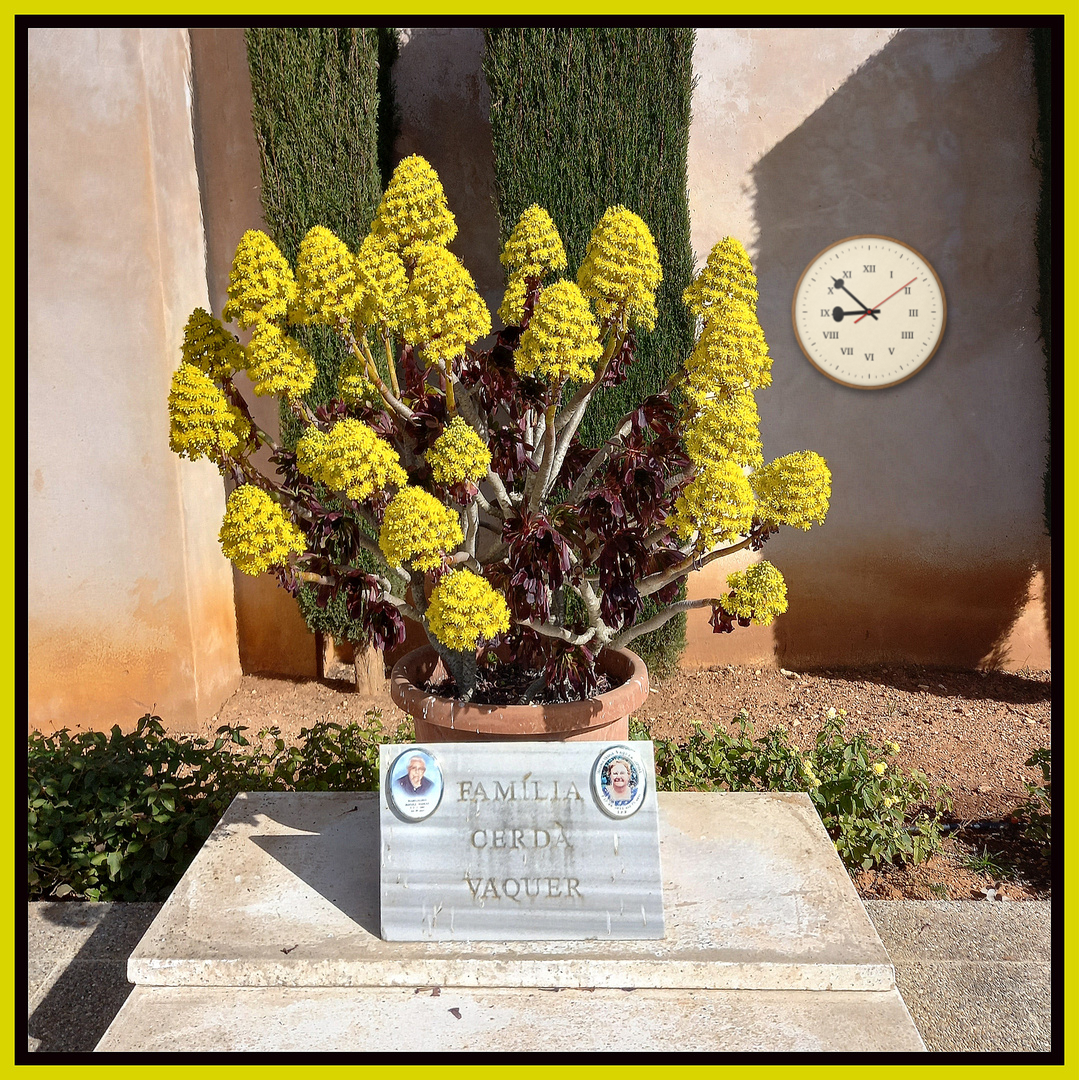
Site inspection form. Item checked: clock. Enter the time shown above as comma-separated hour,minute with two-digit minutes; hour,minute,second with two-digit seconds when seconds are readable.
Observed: 8,52,09
